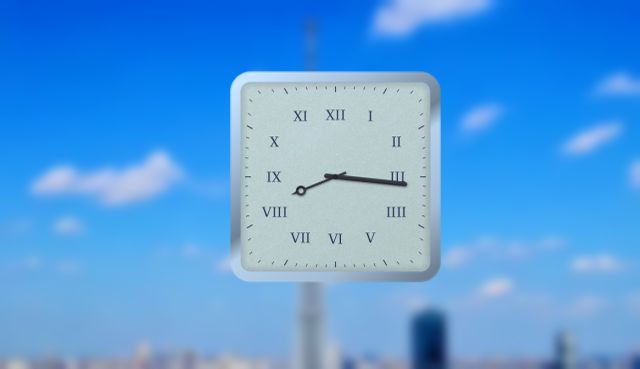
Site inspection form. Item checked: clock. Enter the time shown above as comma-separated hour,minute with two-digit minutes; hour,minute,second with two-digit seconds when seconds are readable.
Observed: 8,16
